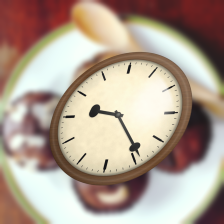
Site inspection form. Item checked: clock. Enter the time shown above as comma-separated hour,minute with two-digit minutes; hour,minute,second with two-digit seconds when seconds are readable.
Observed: 9,24
